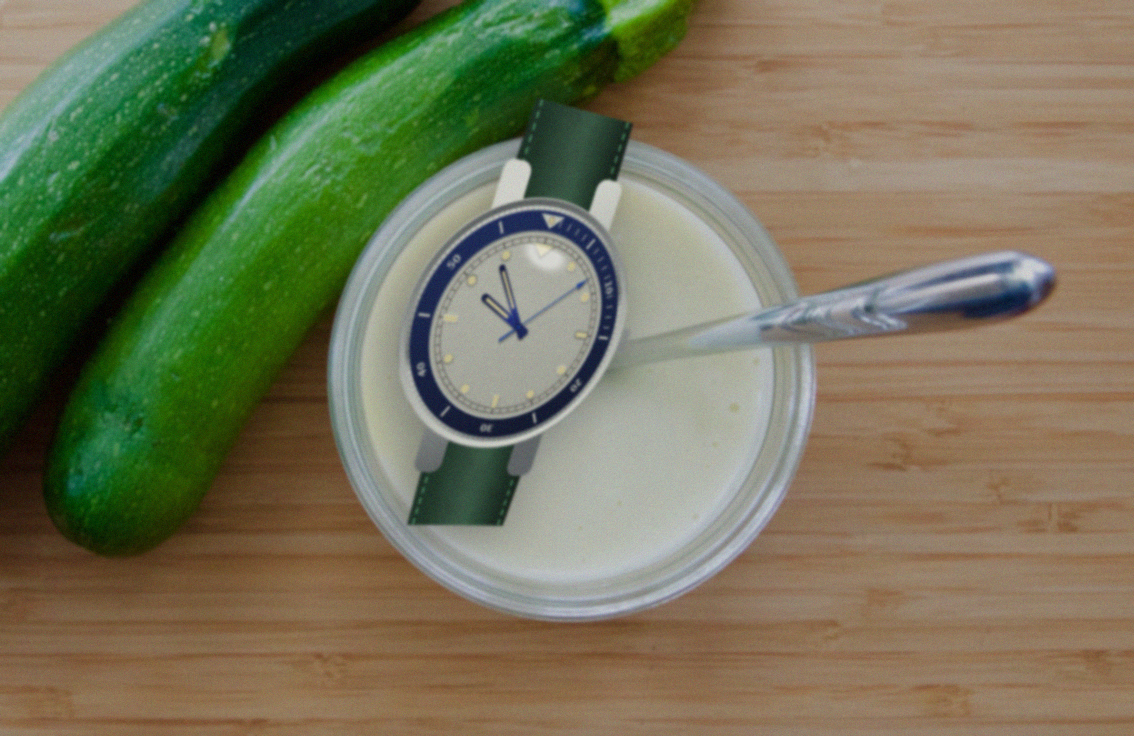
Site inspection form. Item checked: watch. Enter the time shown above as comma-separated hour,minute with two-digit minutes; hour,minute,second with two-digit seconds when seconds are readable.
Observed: 9,54,08
